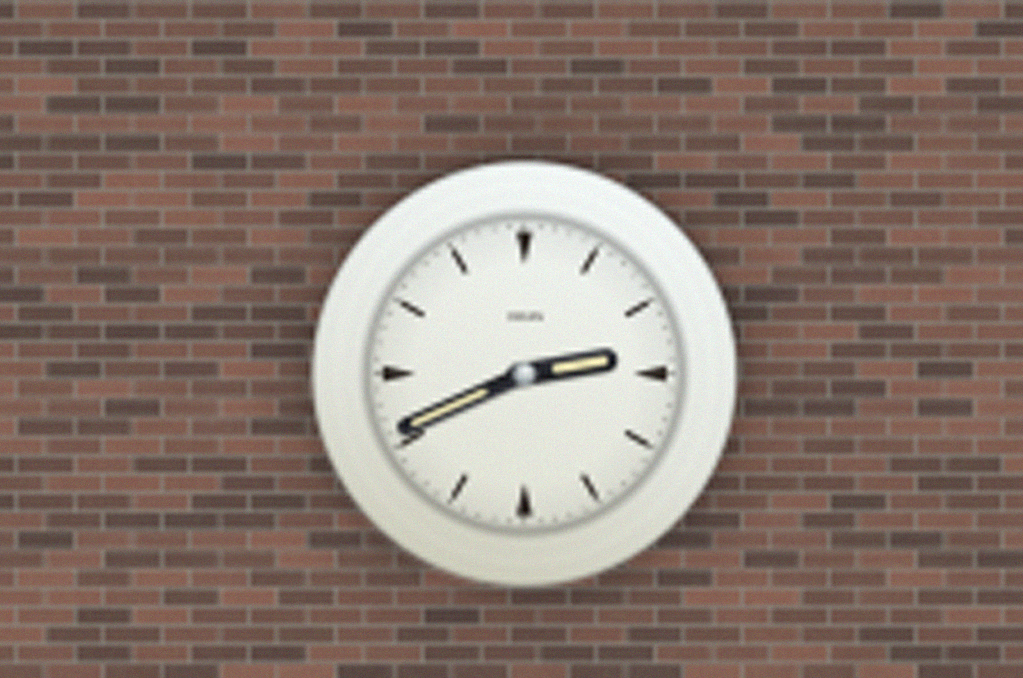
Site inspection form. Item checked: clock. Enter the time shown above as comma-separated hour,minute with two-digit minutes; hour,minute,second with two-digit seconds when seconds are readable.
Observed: 2,41
